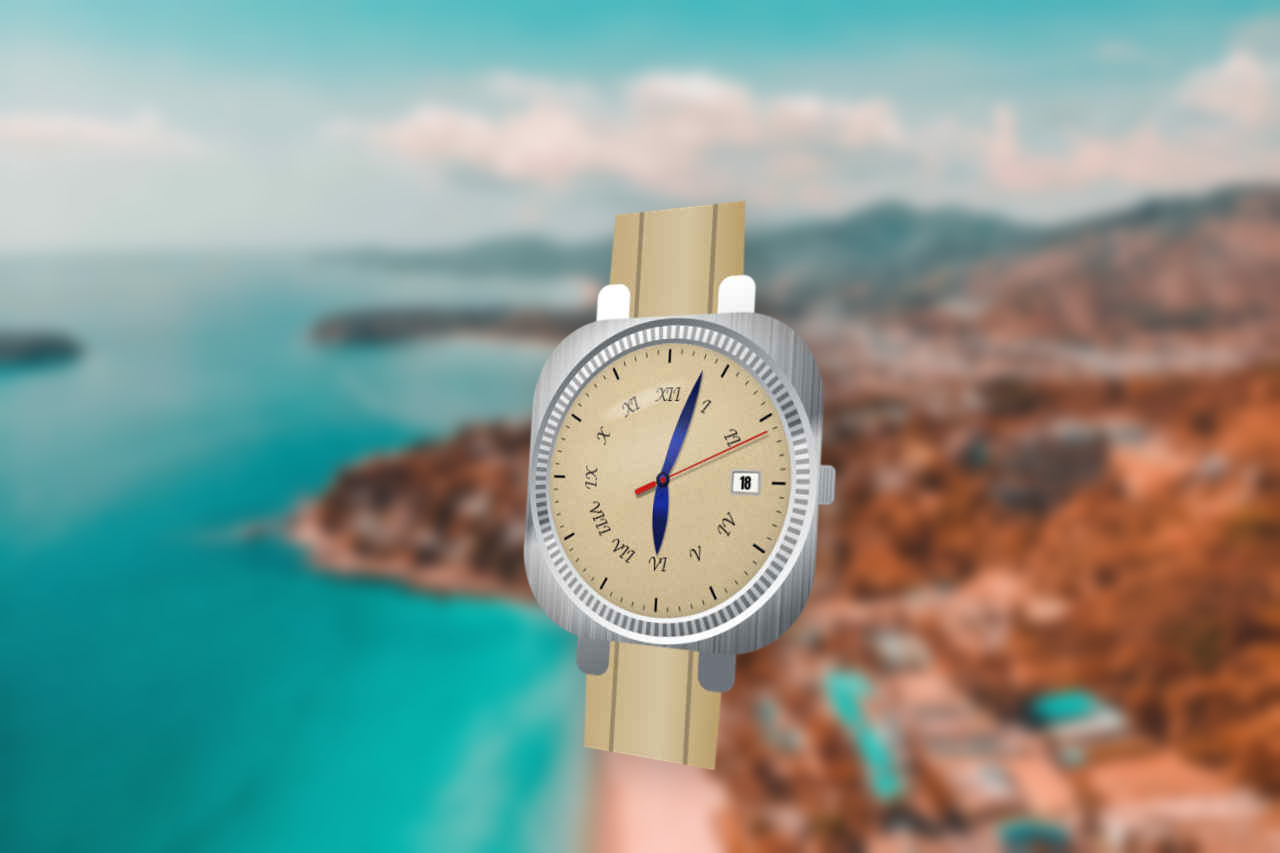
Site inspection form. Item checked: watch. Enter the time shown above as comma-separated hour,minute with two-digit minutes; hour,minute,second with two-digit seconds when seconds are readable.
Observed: 6,03,11
